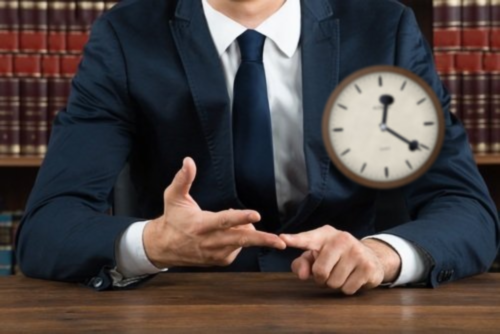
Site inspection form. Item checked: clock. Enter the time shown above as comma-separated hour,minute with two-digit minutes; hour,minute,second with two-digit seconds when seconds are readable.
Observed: 12,21
